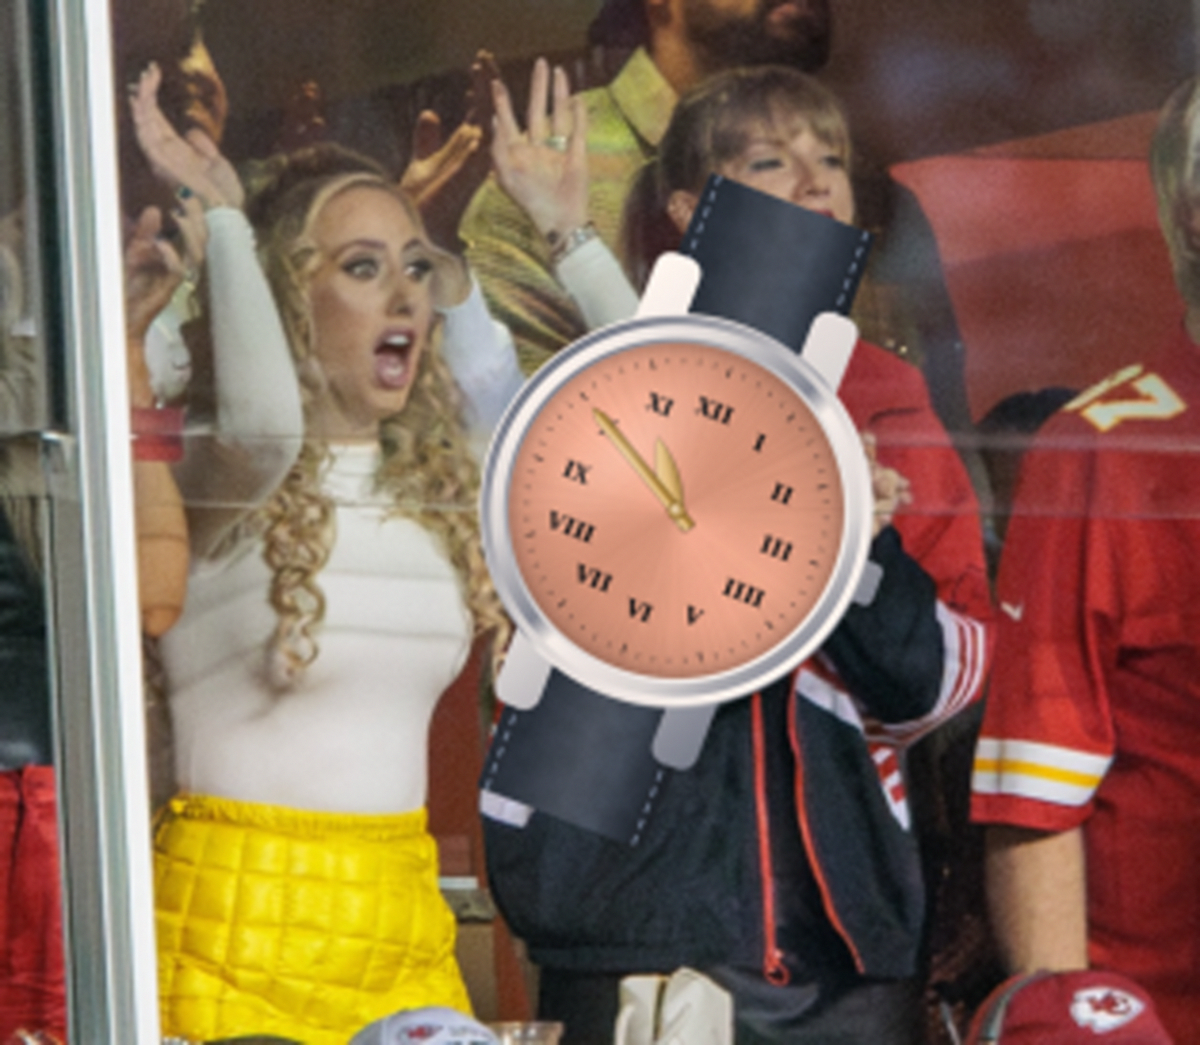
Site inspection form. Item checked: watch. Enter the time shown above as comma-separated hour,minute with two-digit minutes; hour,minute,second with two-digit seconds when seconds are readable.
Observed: 10,50
